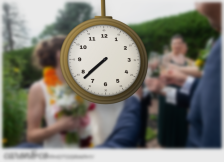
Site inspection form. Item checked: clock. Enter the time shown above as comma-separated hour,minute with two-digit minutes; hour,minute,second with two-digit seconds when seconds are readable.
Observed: 7,38
